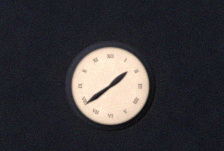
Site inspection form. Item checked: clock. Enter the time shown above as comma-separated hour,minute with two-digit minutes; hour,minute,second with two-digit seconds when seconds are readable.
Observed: 1,39
